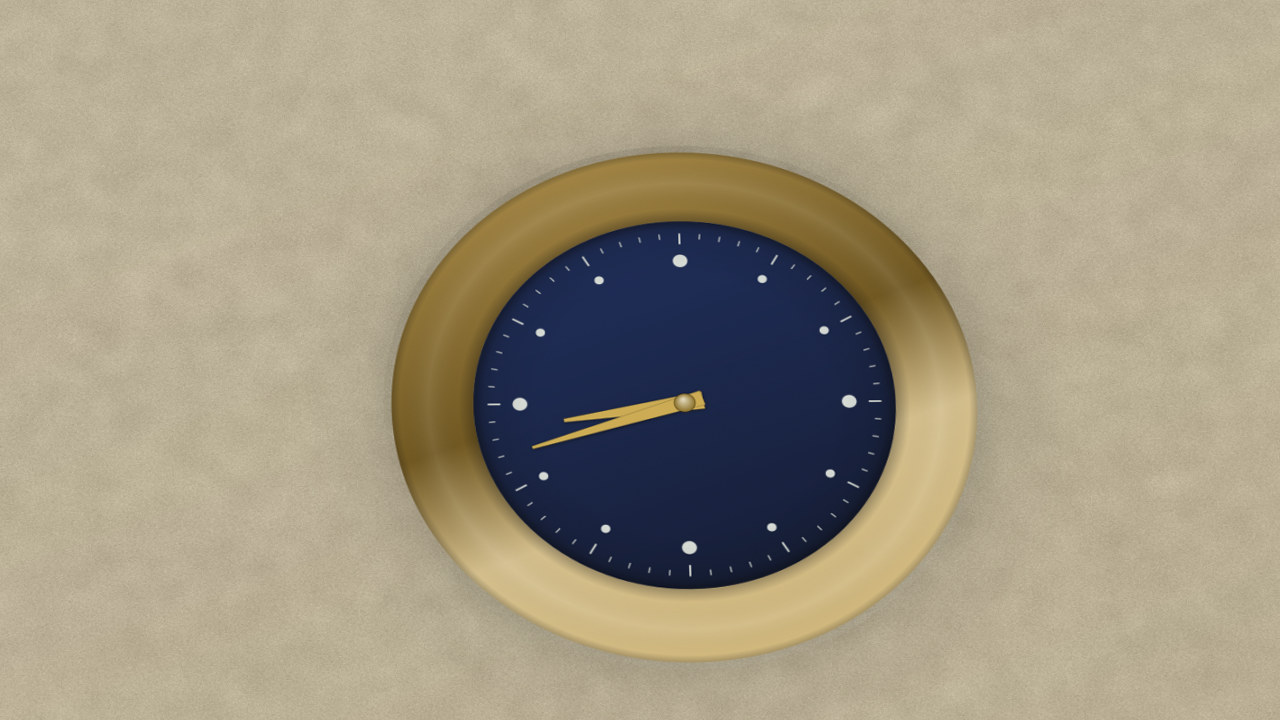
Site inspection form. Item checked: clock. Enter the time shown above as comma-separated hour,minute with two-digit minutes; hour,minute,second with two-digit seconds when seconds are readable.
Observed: 8,42
